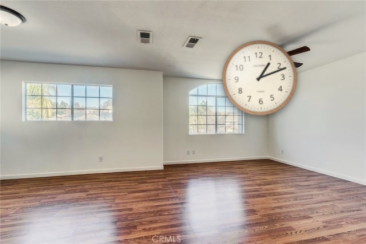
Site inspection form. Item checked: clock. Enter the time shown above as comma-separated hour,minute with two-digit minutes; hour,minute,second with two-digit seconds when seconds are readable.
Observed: 1,12
